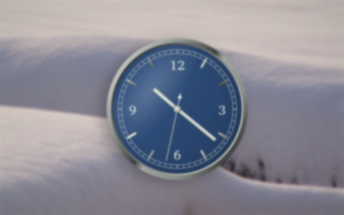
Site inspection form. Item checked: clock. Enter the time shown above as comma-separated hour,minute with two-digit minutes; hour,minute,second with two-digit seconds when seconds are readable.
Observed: 10,21,32
